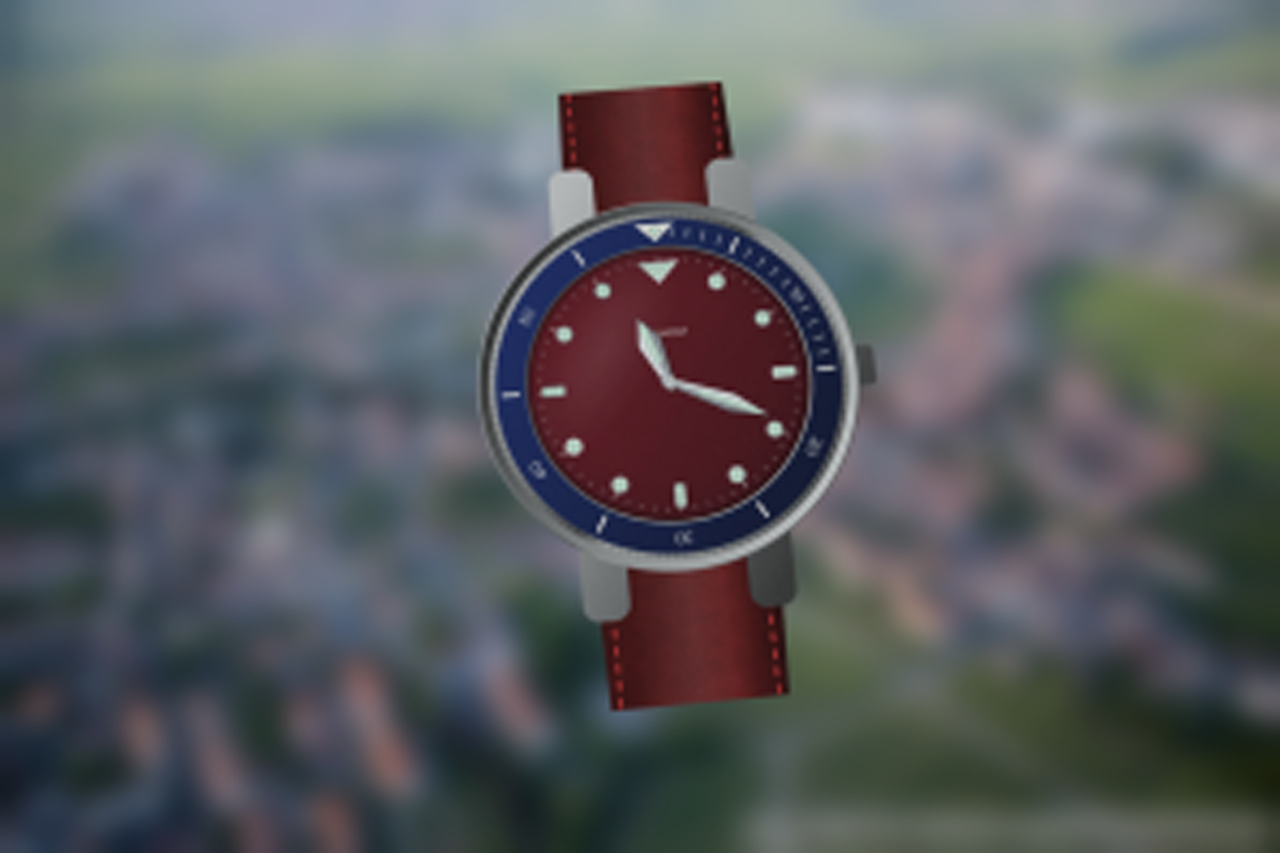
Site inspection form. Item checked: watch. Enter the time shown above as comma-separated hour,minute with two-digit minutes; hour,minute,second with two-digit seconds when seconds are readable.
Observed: 11,19
